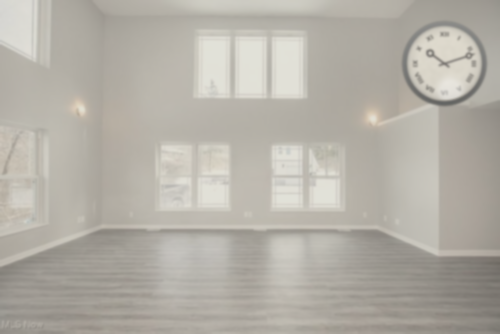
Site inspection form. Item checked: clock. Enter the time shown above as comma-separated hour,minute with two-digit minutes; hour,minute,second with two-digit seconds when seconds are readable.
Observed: 10,12
